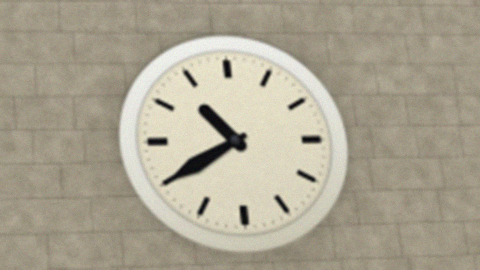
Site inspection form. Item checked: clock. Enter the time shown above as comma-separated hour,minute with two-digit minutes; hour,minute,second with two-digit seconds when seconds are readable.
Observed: 10,40
